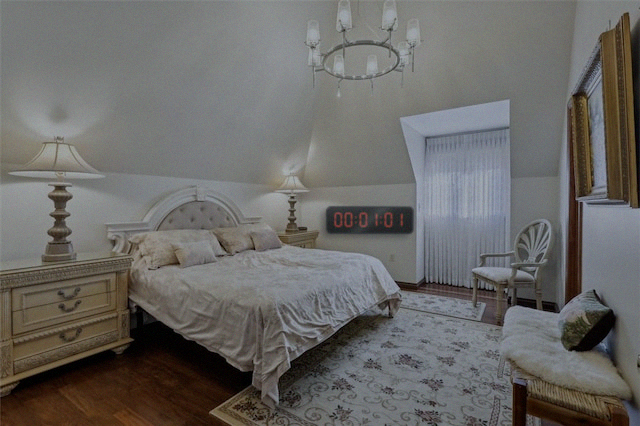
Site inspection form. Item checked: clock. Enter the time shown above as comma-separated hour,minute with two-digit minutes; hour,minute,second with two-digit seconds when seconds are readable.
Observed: 0,01,01
